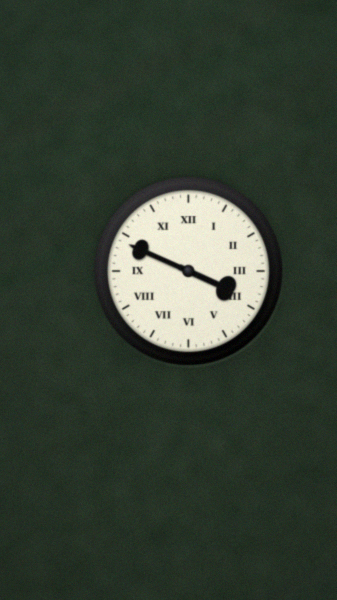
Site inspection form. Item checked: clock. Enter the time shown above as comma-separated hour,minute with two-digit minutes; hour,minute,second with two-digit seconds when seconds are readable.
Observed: 3,49
